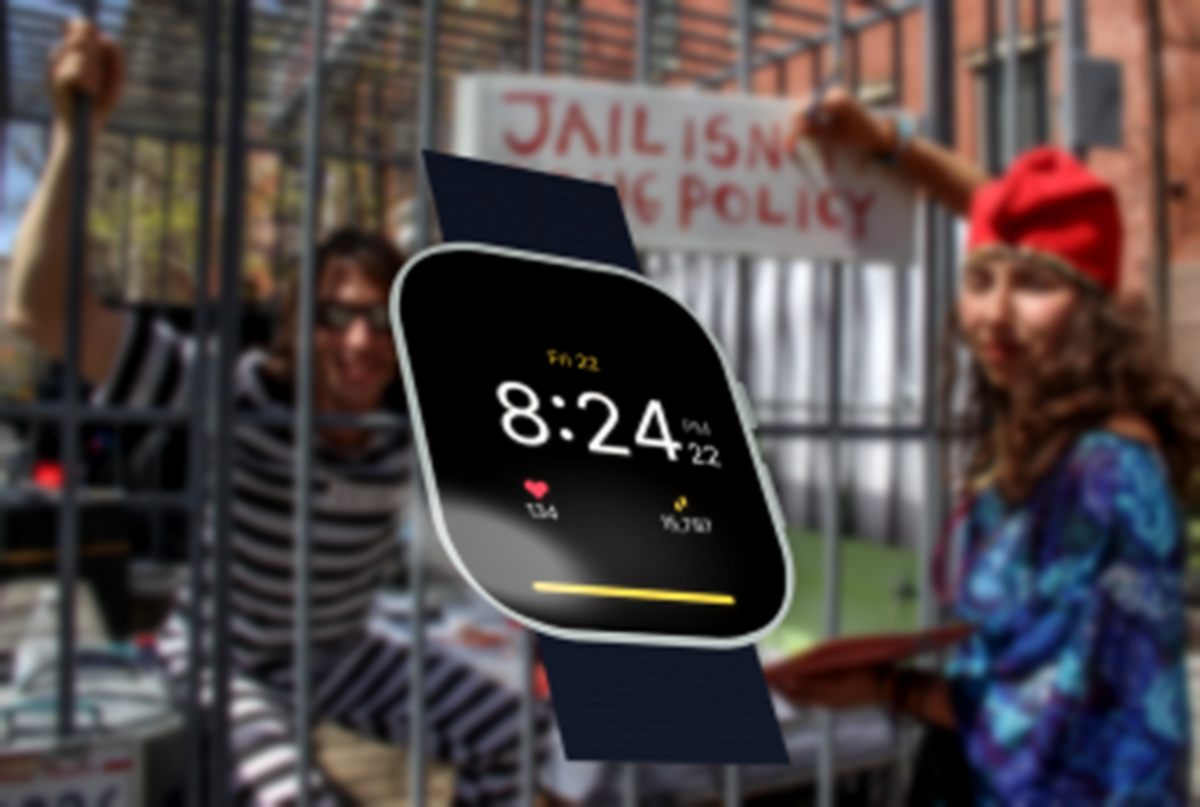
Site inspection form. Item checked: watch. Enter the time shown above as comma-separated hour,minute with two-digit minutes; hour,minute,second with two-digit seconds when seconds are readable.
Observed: 8,24
